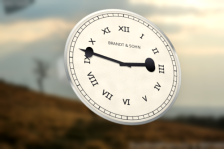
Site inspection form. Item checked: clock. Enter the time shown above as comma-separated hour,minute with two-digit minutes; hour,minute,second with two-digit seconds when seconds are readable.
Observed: 2,47
